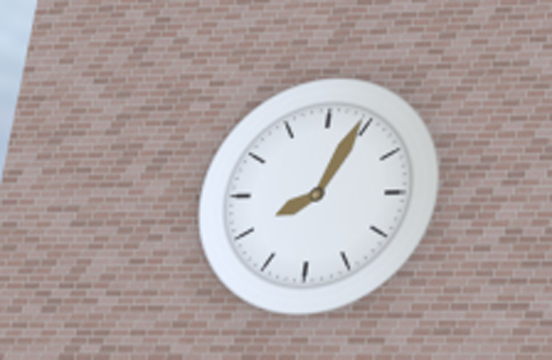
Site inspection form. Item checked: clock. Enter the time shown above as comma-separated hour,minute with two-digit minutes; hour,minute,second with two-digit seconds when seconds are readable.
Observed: 8,04
